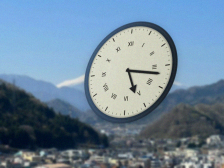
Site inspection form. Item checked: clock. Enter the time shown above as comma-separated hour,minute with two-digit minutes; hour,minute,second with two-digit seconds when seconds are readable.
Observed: 5,17
